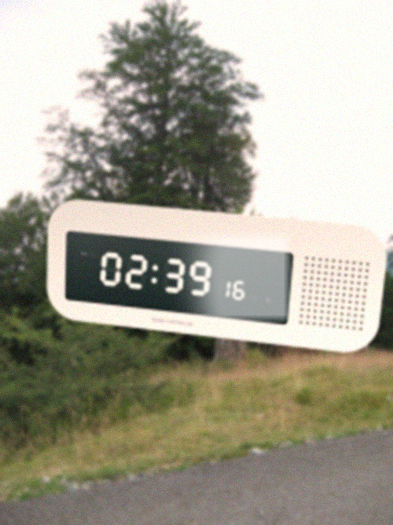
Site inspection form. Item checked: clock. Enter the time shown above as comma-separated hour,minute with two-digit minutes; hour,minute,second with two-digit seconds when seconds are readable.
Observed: 2,39,16
